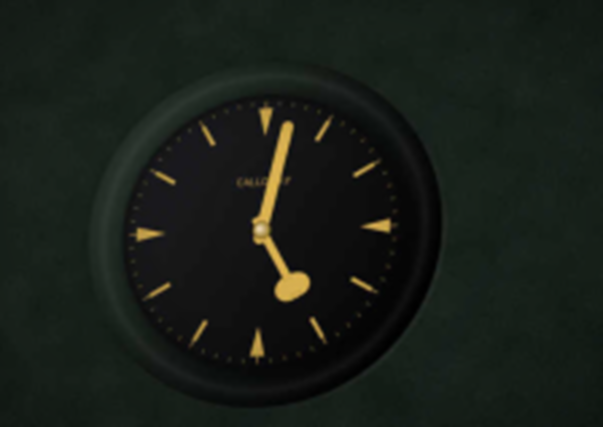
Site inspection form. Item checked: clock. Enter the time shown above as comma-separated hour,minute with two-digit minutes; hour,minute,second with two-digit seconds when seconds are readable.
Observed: 5,02
